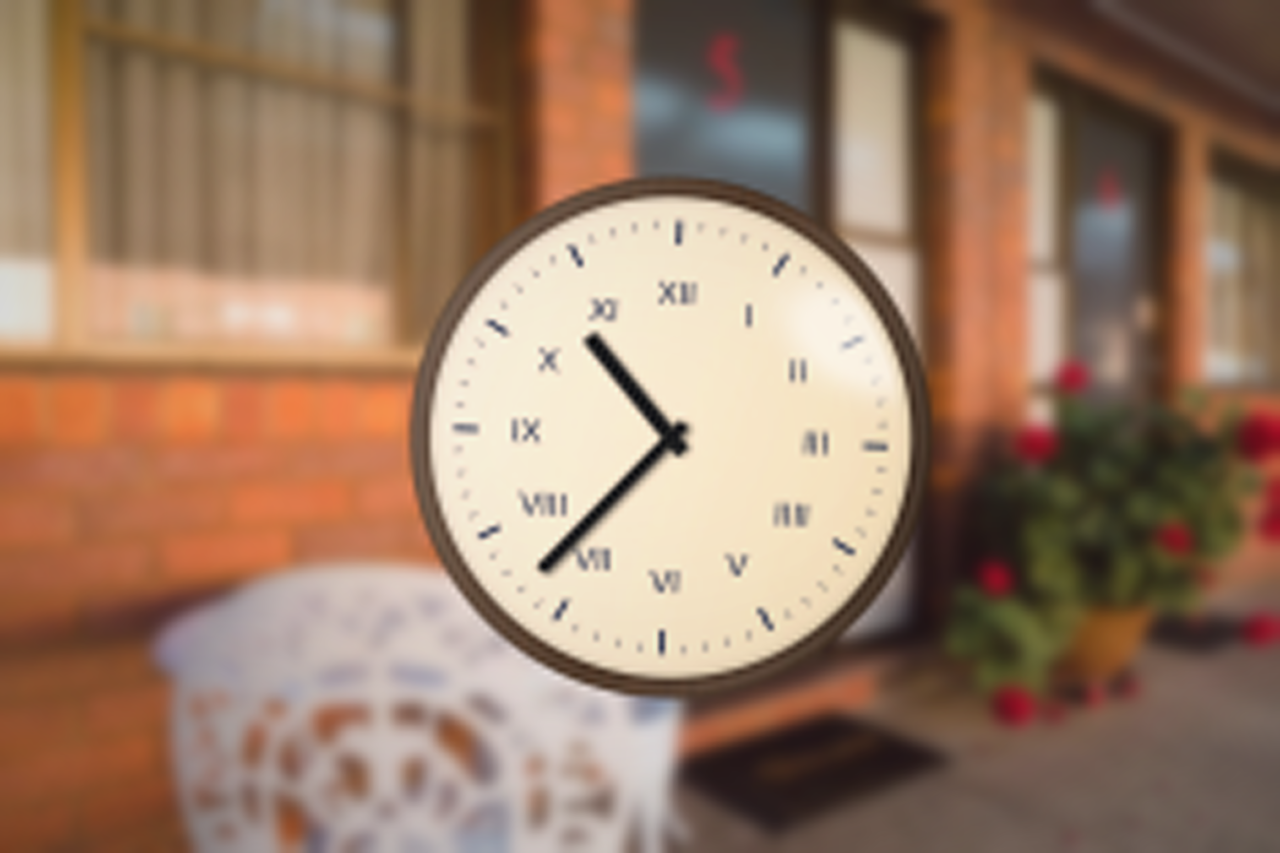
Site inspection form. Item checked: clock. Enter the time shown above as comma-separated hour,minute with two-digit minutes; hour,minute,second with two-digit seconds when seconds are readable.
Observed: 10,37
